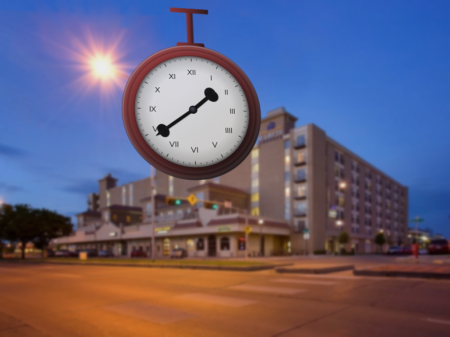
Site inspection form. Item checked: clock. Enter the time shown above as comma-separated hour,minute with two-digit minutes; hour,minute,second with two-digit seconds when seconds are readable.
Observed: 1,39
